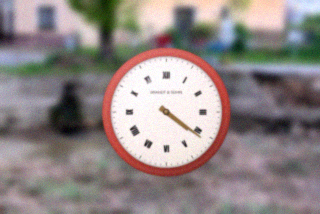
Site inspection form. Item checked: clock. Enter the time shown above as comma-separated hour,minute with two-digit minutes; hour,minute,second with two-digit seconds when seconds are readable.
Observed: 4,21
